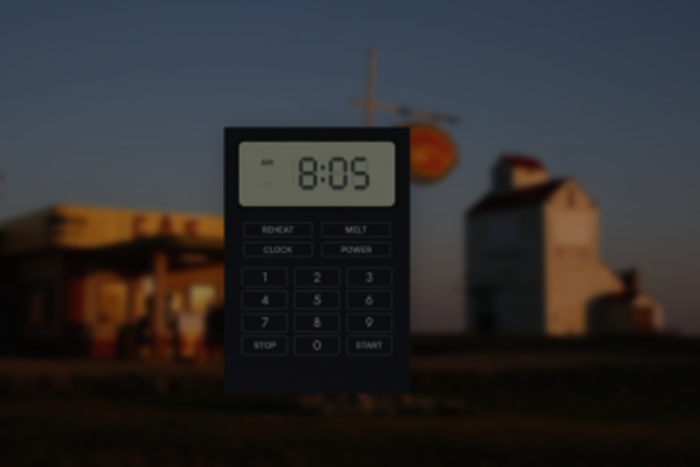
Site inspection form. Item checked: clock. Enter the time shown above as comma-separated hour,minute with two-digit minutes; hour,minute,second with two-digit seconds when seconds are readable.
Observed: 8,05
